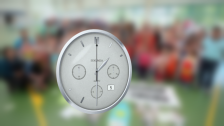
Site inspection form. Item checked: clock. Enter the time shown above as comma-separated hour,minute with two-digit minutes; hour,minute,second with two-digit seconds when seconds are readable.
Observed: 1,30
